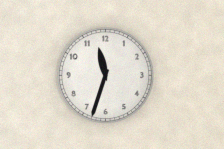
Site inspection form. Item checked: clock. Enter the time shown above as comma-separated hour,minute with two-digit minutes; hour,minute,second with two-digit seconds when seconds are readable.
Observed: 11,33
